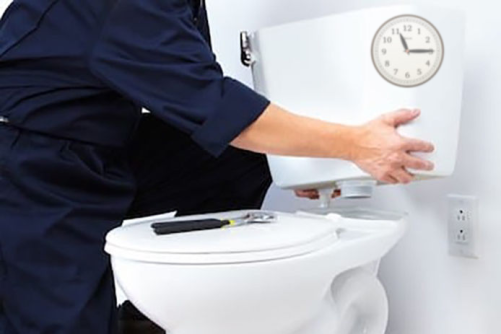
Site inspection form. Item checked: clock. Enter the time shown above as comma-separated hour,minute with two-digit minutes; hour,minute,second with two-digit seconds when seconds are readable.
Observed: 11,15
